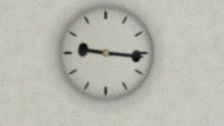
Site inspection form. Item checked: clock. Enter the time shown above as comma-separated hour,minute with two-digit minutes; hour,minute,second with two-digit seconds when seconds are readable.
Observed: 9,16
